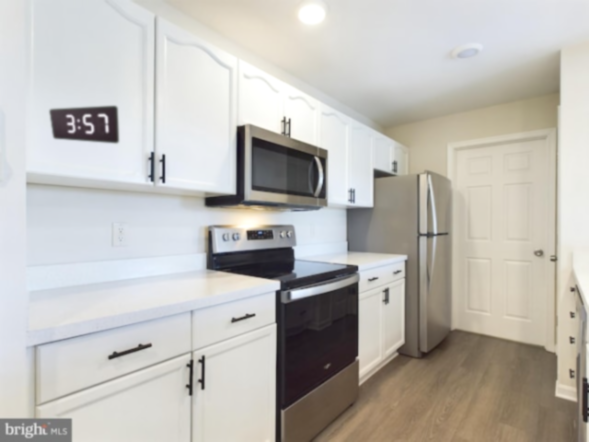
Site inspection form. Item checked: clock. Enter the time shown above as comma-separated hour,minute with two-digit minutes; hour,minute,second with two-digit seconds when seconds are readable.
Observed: 3,57
